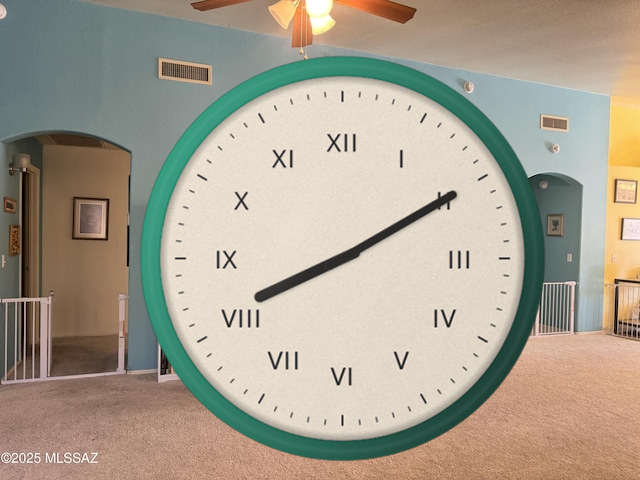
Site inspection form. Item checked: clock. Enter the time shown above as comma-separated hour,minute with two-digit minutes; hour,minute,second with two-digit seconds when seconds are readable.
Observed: 8,10
